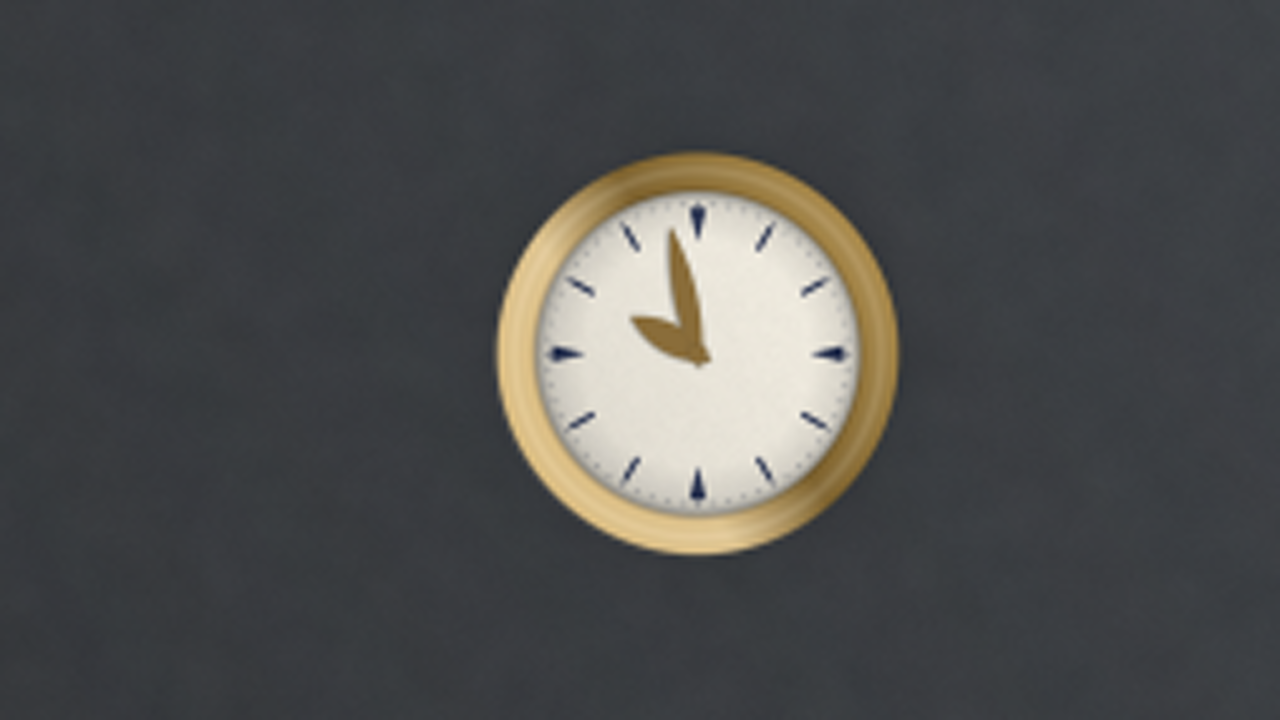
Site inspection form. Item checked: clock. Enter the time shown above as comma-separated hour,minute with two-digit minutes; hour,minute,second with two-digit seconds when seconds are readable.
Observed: 9,58
